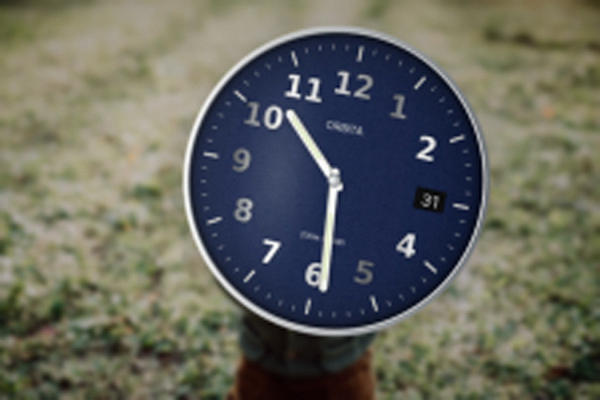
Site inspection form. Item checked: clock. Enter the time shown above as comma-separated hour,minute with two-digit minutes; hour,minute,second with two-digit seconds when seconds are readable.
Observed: 10,29
